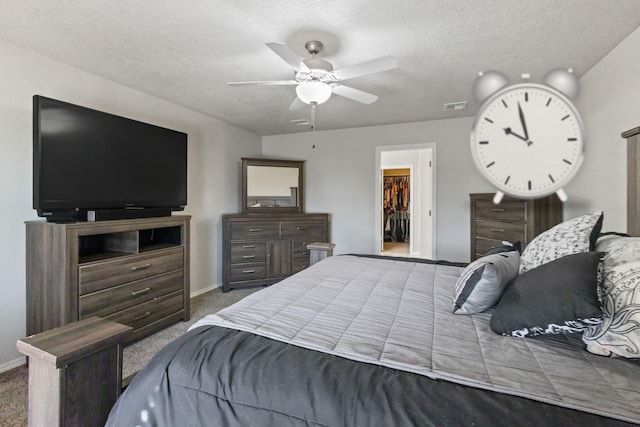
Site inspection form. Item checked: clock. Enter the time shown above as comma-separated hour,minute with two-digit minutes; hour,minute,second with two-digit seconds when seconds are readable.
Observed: 9,58
